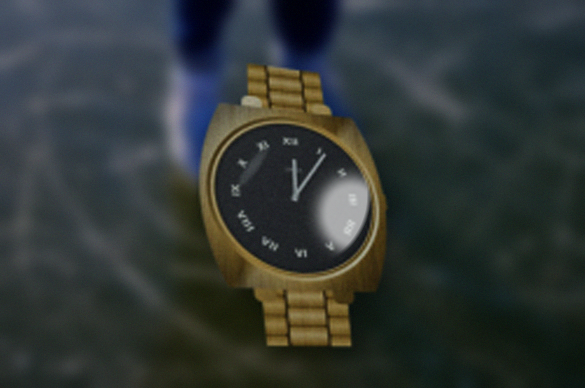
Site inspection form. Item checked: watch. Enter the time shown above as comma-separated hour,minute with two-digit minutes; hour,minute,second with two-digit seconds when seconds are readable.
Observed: 12,06
